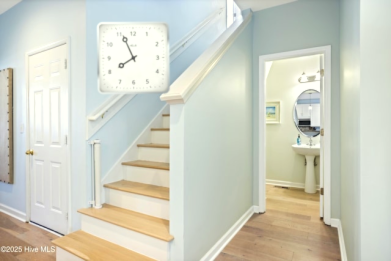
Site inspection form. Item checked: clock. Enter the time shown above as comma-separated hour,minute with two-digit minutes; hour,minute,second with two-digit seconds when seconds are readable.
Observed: 7,56
